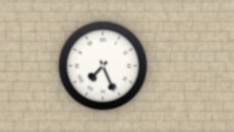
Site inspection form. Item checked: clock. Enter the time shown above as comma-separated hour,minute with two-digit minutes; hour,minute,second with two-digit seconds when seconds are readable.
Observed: 7,26
